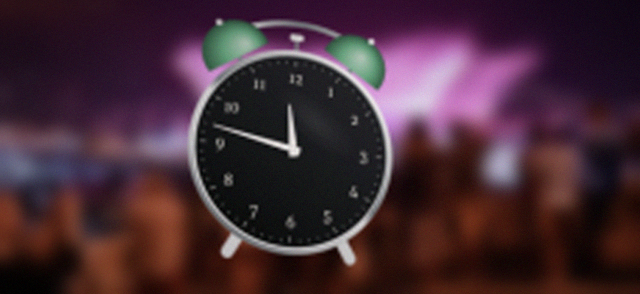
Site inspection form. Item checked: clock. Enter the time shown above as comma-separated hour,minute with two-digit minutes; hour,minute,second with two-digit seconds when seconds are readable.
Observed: 11,47
